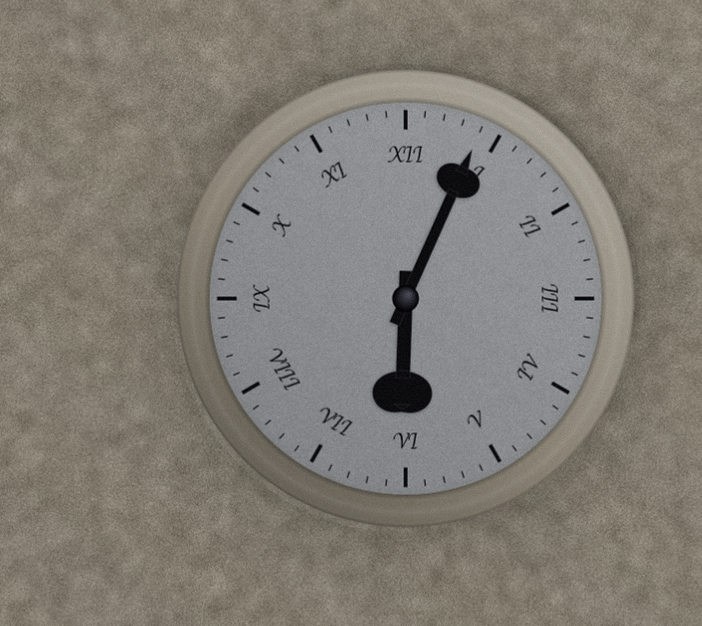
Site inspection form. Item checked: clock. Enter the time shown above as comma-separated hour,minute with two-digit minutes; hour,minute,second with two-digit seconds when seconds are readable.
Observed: 6,04
